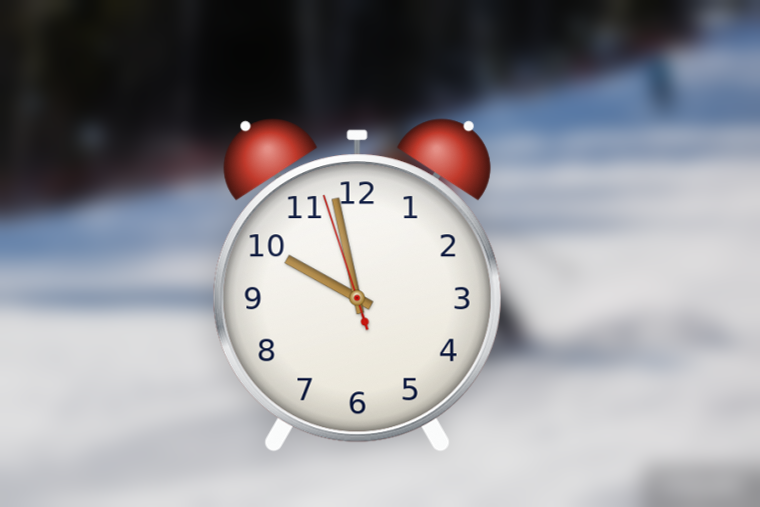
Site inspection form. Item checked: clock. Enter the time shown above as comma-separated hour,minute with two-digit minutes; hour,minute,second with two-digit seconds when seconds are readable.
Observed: 9,57,57
